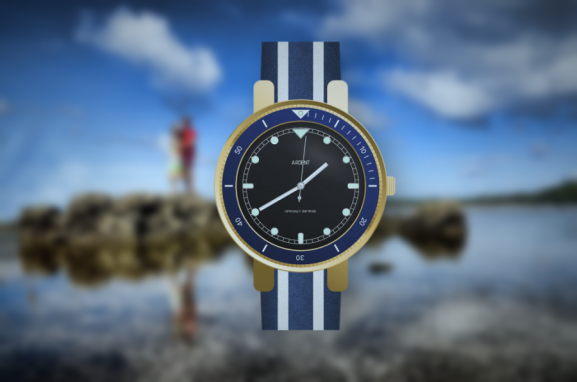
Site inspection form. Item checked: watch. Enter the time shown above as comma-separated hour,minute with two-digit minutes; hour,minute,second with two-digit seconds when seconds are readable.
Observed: 1,40,01
